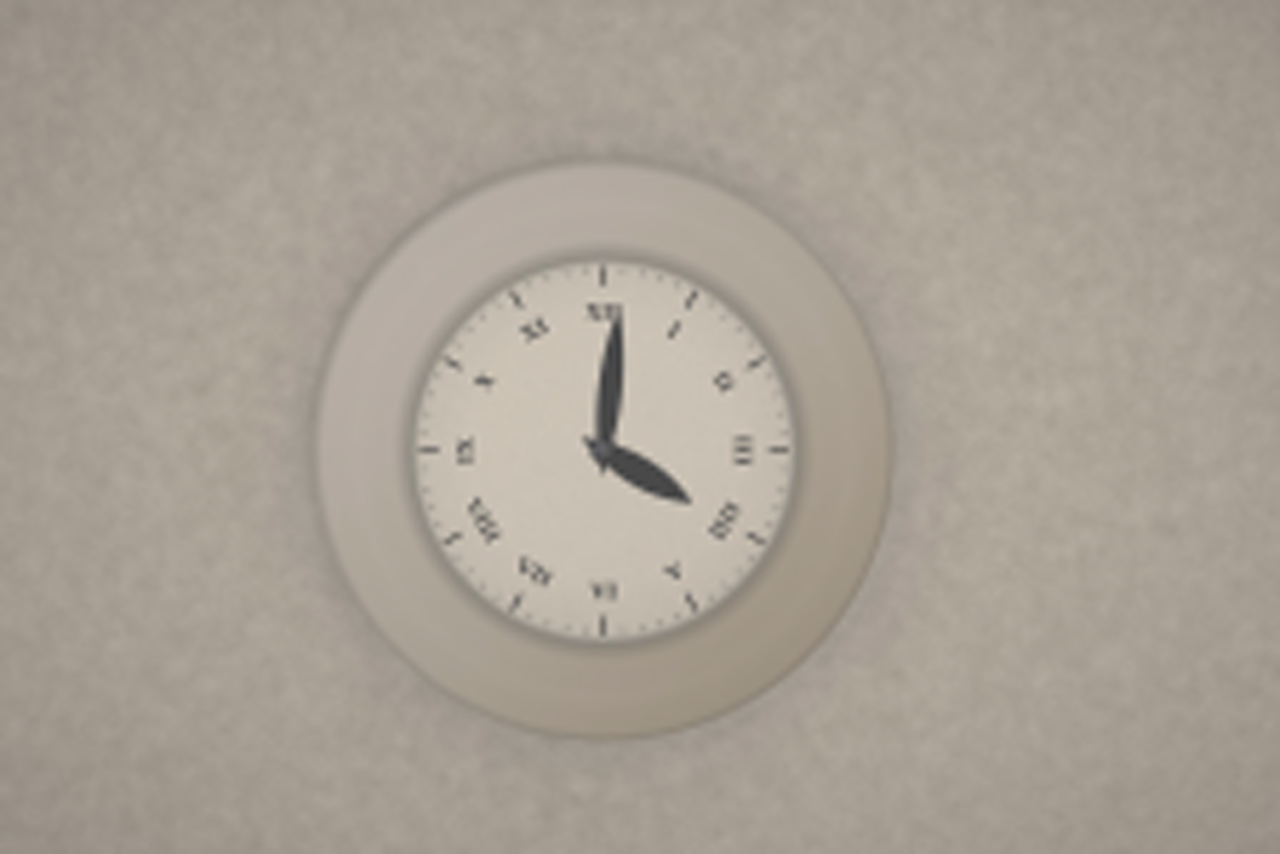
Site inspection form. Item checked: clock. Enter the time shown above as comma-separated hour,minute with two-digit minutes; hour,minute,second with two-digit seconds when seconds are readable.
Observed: 4,01
